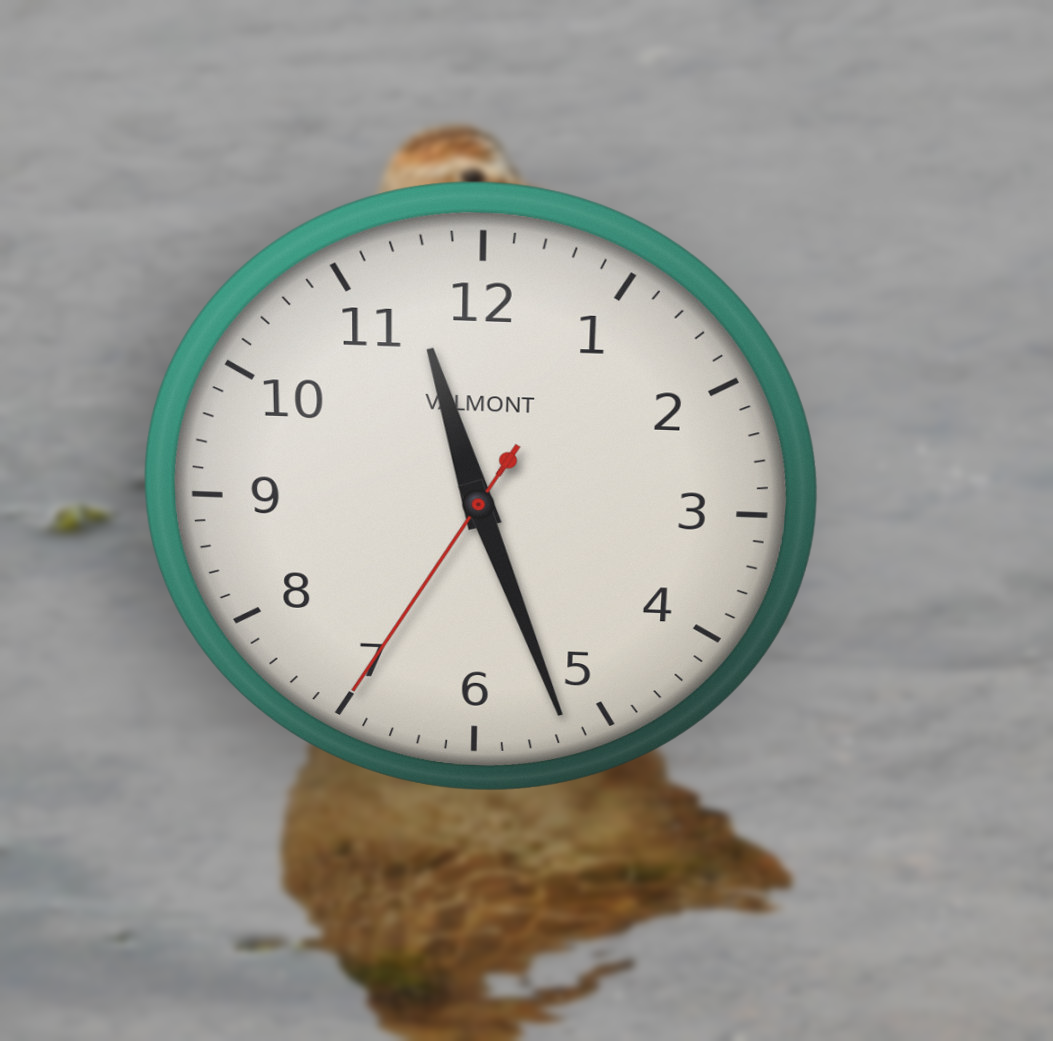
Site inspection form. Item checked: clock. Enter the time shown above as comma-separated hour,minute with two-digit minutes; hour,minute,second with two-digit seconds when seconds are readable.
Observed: 11,26,35
